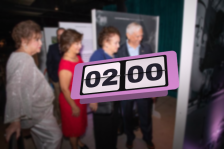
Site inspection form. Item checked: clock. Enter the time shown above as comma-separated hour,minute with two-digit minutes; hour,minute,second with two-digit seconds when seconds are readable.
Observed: 2,00
